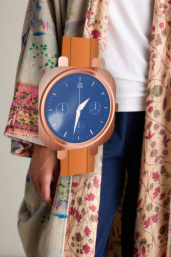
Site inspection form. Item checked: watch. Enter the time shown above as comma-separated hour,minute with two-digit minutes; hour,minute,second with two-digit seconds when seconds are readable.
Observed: 1,32
